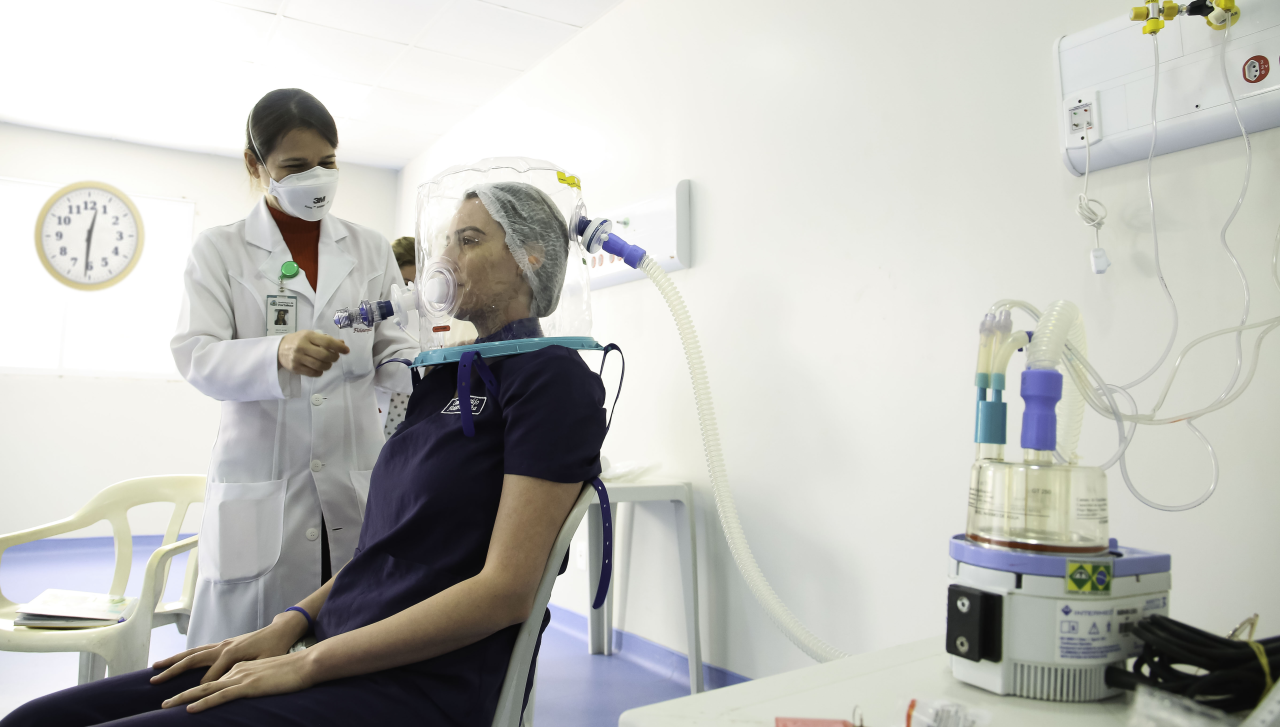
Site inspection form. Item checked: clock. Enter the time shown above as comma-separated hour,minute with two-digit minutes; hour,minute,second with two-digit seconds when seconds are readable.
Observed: 12,31
